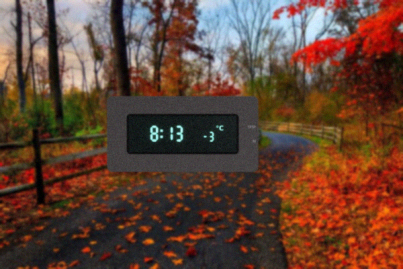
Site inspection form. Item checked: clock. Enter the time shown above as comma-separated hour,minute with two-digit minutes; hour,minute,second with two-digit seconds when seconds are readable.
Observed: 8,13
